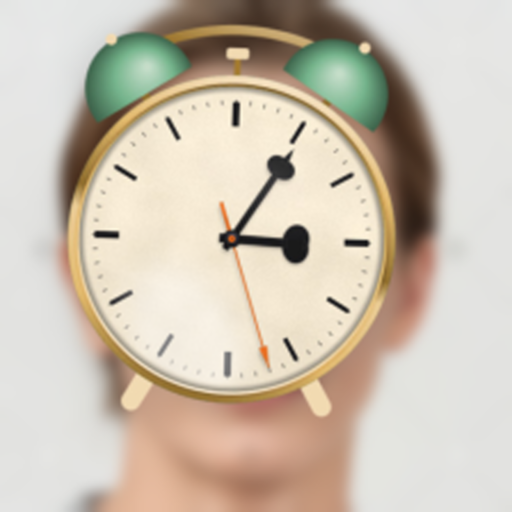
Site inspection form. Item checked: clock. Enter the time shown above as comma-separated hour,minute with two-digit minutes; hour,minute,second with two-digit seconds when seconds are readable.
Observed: 3,05,27
